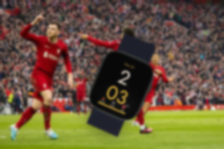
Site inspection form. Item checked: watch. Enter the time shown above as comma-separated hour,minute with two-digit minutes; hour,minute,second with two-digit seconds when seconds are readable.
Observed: 2,03
